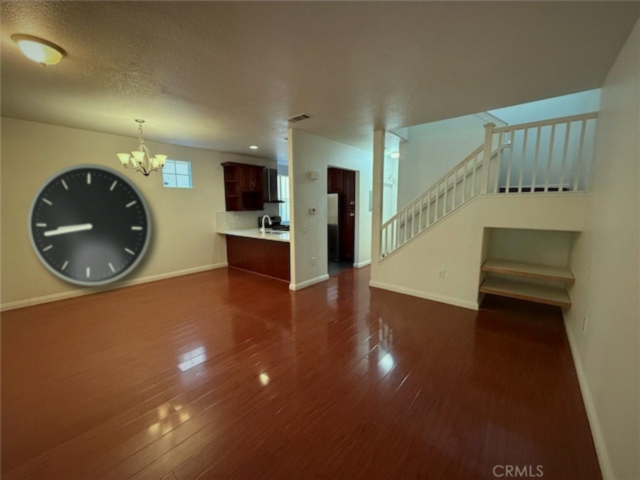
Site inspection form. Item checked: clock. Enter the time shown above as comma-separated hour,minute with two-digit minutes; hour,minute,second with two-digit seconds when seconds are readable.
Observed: 8,43
